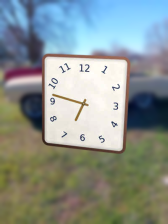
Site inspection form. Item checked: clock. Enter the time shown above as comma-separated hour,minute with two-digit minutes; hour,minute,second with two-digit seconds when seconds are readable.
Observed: 6,47
